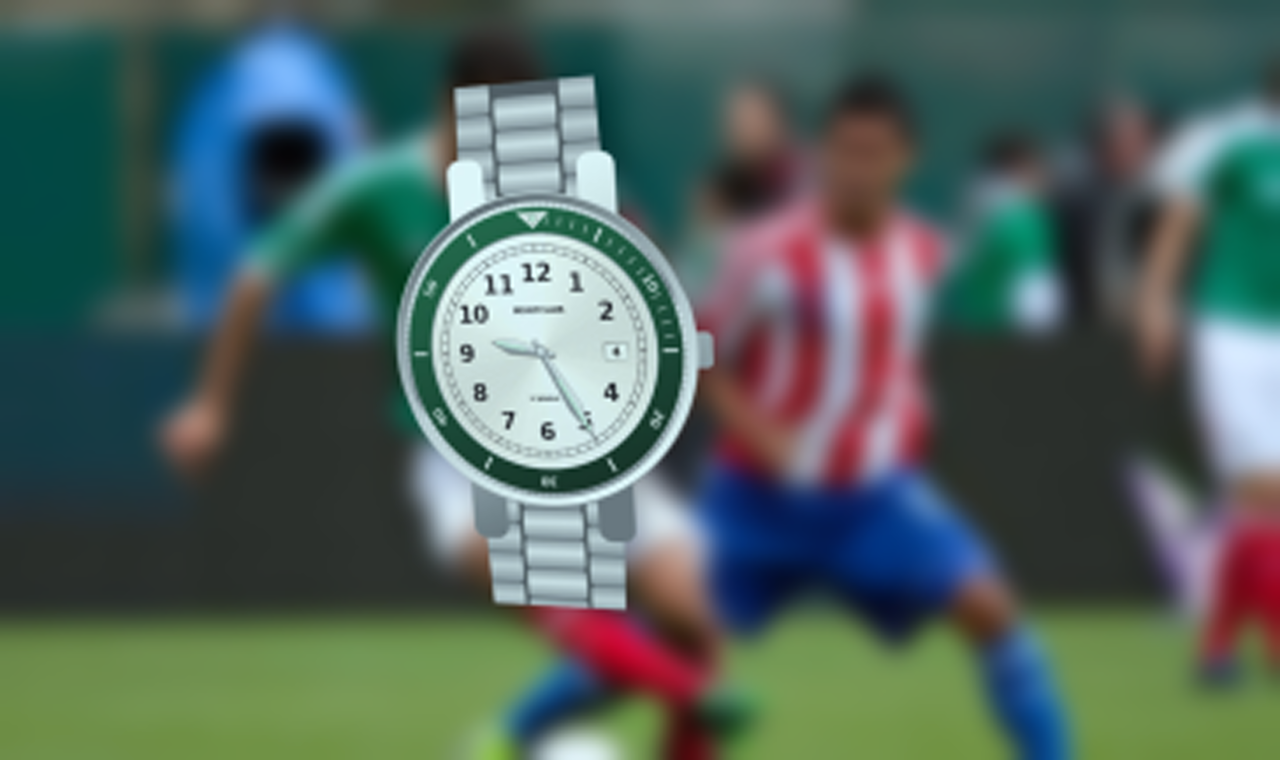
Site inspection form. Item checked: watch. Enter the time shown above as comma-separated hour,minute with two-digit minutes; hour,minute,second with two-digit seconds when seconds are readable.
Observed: 9,25
